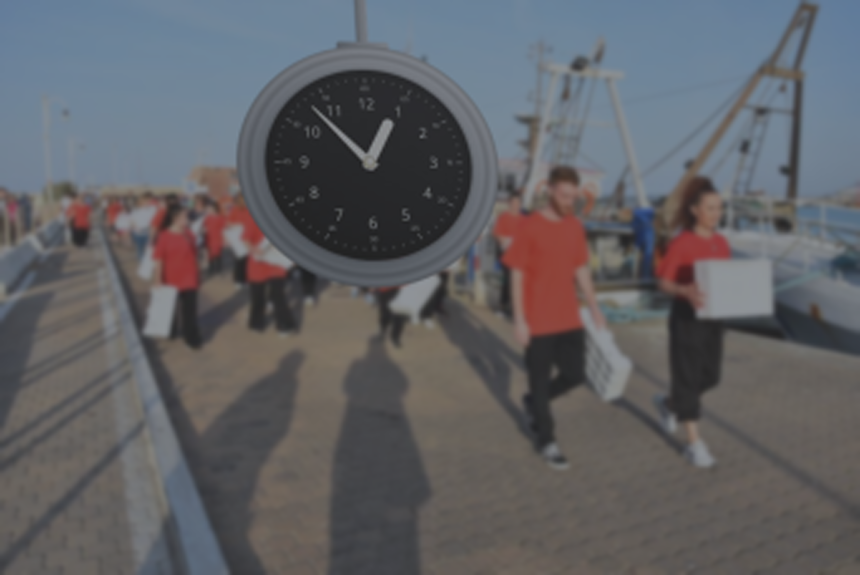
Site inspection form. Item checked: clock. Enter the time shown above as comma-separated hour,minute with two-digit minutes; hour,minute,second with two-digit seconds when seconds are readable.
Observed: 12,53
